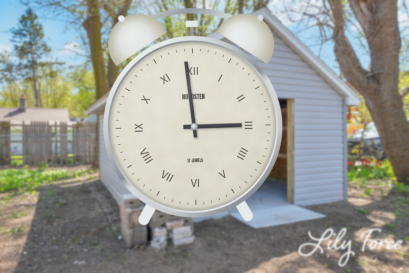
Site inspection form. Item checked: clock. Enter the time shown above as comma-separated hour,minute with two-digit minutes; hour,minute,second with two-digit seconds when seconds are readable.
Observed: 2,59
